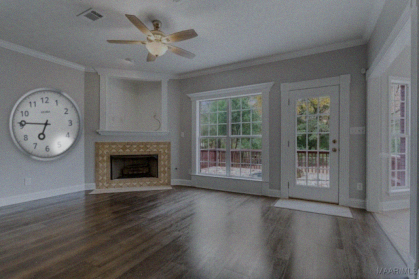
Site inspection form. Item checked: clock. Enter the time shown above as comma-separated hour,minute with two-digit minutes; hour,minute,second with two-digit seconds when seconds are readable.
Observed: 6,46
